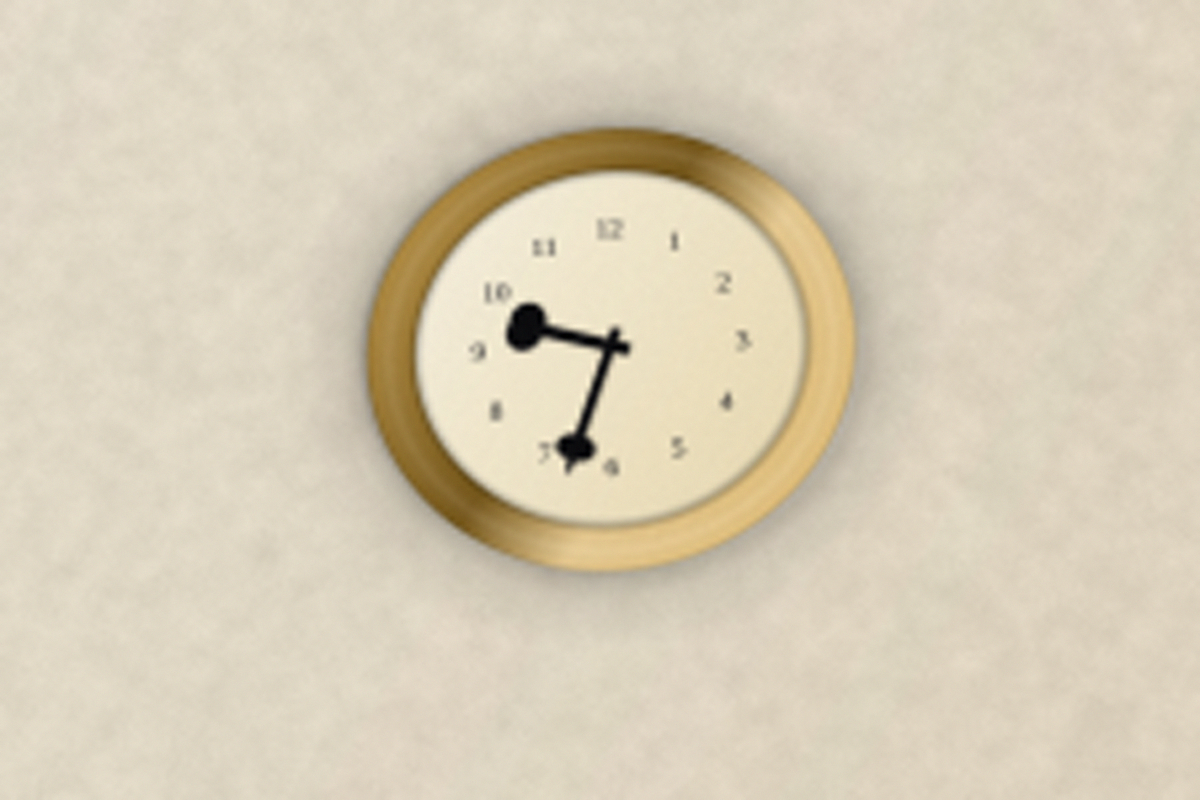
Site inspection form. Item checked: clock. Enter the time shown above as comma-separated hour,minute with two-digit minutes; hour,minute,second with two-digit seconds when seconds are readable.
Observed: 9,33
